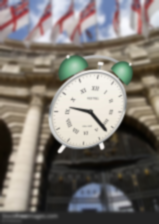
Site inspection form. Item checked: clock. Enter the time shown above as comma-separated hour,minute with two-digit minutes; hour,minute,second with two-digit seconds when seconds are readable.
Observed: 9,22
